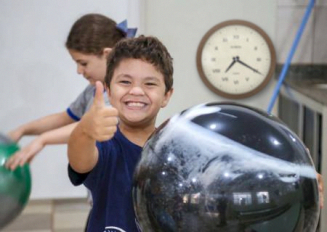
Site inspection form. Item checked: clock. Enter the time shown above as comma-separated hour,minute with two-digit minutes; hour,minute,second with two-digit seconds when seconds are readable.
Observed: 7,20
